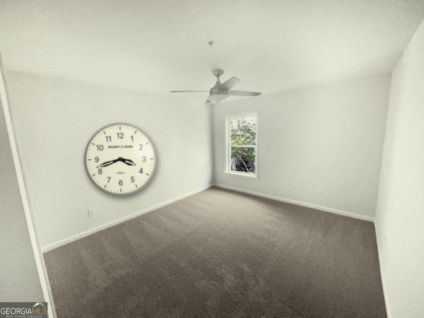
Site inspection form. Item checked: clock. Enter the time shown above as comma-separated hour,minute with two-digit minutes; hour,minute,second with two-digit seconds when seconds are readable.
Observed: 3,42
